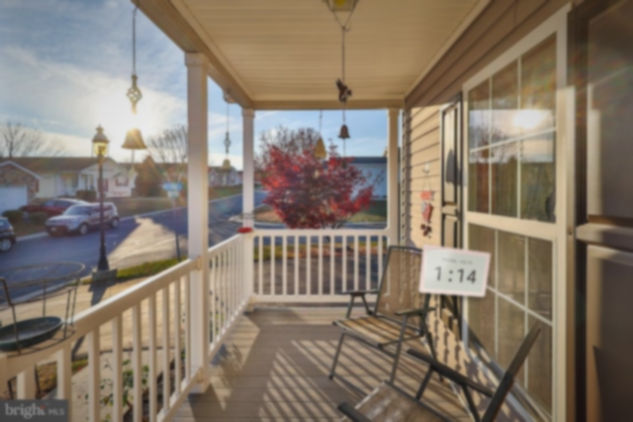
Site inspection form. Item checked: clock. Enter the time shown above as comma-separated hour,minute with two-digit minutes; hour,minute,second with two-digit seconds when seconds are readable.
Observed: 1,14
